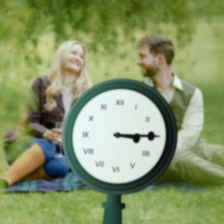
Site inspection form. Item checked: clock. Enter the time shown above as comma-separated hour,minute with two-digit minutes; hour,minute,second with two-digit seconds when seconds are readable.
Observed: 3,15
